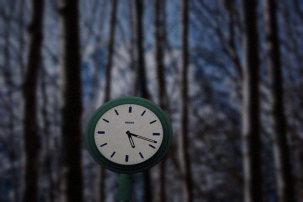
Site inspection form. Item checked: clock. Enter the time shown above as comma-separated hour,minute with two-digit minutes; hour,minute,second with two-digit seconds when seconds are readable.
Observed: 5,18
